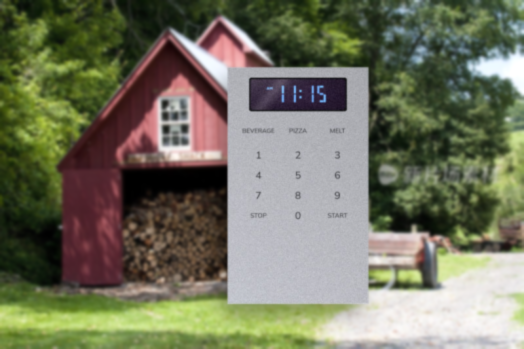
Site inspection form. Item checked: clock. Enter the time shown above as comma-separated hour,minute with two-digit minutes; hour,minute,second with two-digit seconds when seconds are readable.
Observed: 11,15
